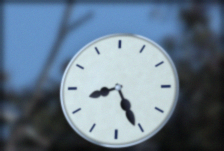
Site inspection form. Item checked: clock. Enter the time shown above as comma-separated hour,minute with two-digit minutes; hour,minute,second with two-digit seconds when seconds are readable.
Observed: 8,26
